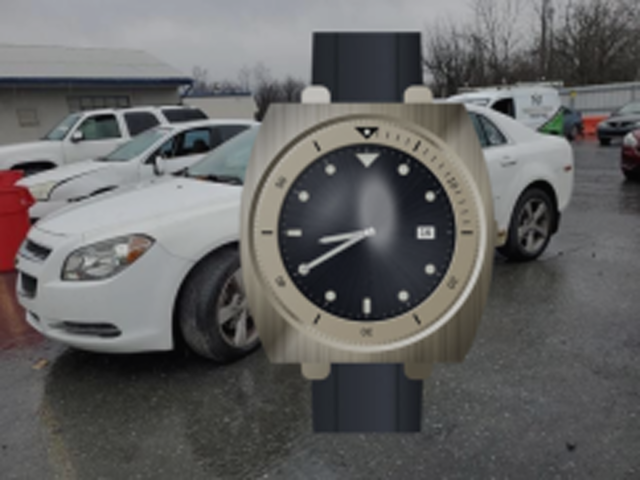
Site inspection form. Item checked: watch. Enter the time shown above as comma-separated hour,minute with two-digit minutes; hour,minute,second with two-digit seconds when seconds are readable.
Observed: 8,40
